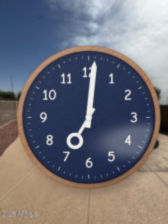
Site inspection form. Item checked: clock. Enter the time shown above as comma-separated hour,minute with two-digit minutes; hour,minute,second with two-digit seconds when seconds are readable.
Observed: 7,01
